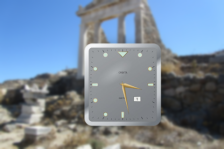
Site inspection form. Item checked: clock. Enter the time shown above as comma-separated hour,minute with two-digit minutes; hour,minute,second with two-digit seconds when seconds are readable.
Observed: 3,28
